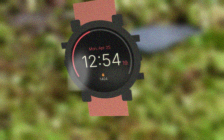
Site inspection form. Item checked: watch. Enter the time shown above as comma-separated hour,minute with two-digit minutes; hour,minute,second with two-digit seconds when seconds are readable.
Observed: 12,54
